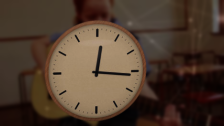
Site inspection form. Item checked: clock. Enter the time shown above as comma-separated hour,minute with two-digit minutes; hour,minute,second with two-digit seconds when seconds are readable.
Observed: 12,16
